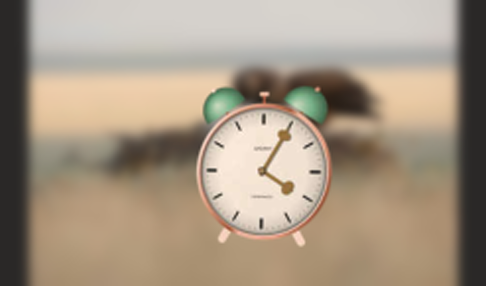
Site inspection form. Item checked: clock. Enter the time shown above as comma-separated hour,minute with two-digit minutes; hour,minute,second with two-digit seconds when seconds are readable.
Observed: 4,05
